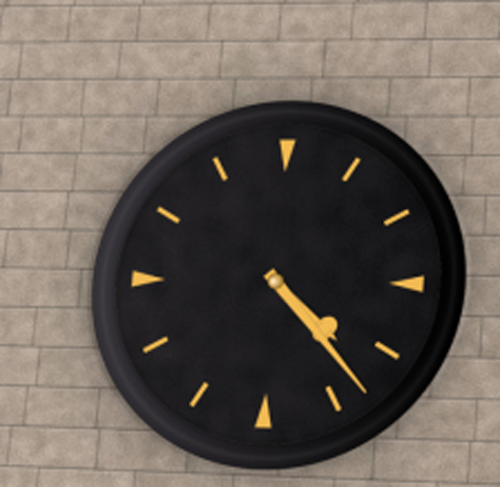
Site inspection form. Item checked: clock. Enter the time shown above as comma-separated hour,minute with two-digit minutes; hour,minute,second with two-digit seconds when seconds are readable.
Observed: 4,23
